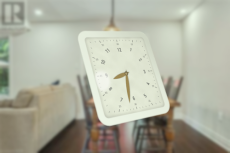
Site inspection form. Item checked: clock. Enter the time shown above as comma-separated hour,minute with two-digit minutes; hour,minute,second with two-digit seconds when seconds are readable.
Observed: 8,32
